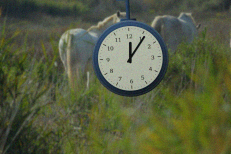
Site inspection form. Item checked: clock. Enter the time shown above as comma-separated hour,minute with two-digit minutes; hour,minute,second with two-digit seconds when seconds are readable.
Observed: 12,06
